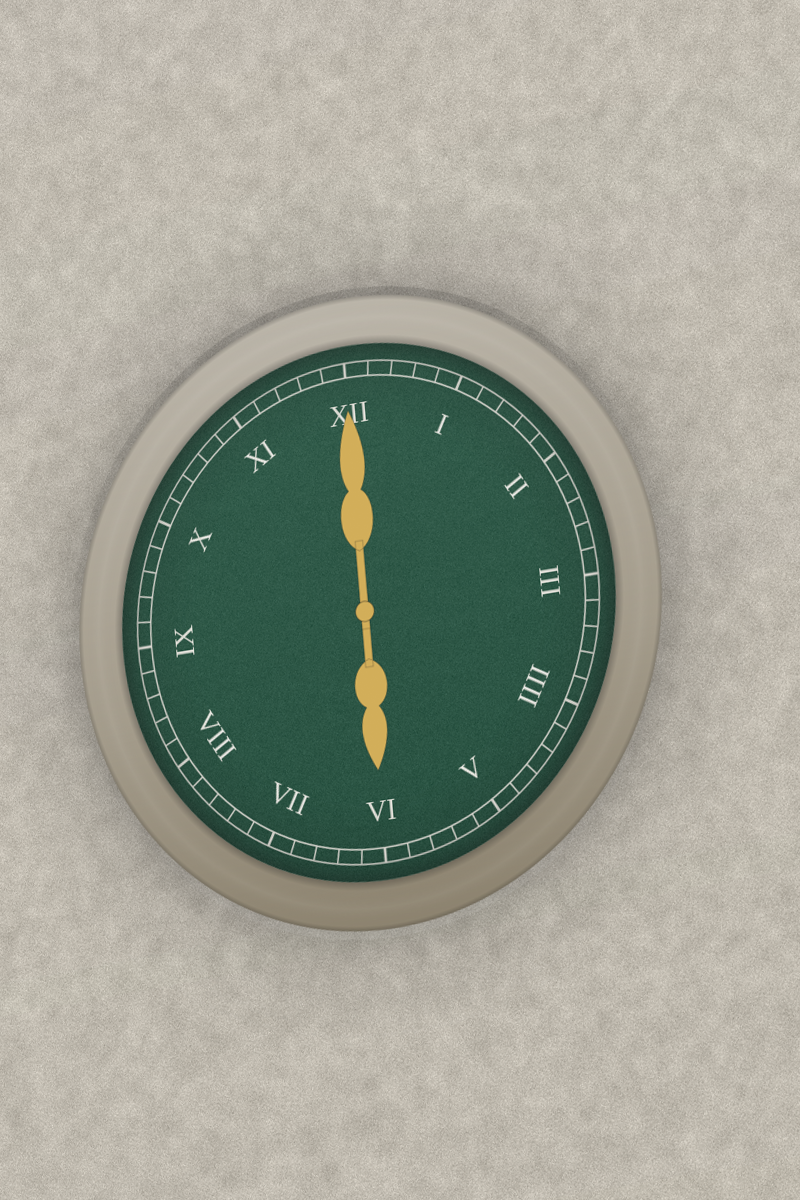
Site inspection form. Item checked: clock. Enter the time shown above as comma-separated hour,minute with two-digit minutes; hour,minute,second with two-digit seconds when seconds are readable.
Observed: 6,00
